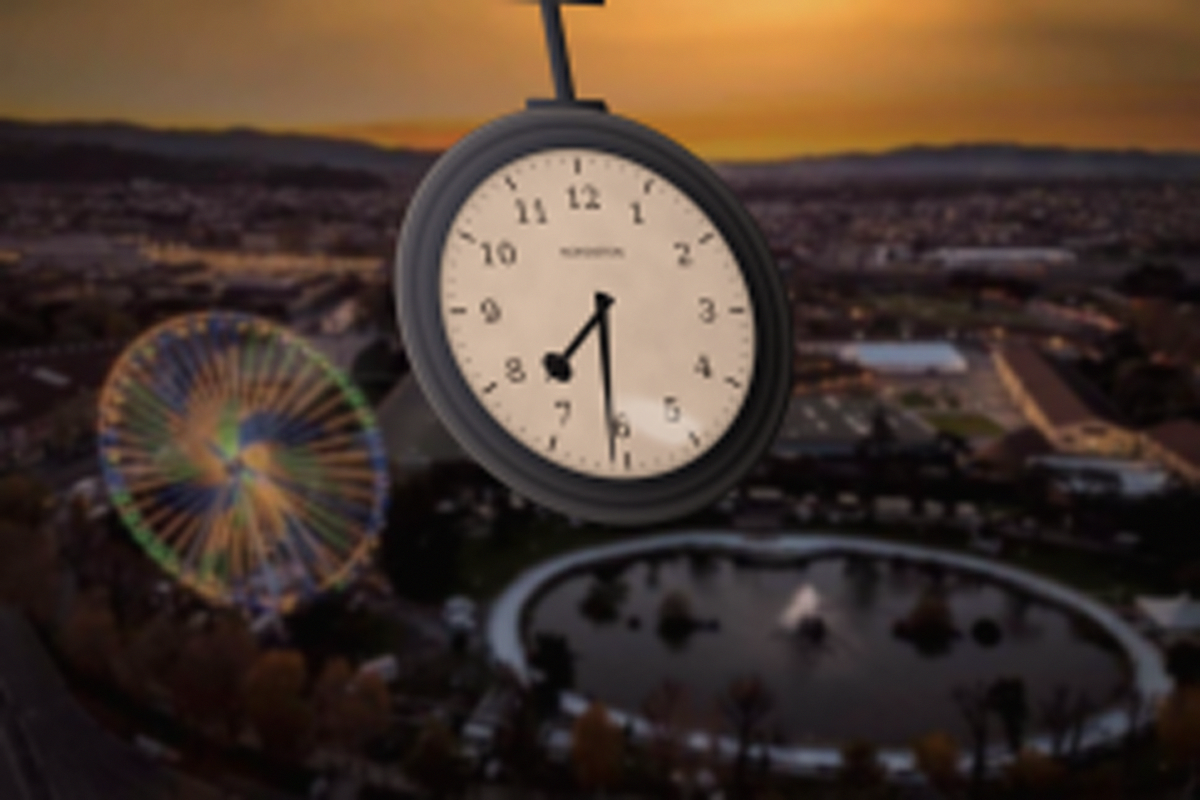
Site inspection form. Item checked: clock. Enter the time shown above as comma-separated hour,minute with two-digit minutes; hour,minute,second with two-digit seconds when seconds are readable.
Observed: 7,31
